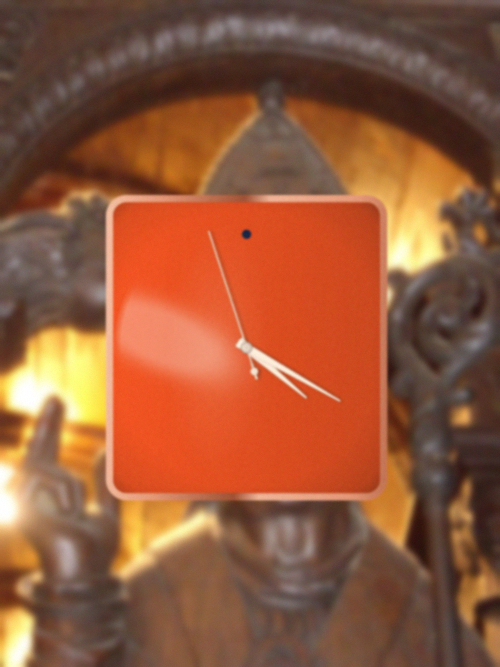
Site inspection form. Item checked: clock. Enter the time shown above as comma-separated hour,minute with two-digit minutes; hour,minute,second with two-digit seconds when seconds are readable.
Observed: 4,19,57
